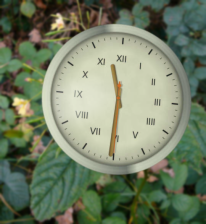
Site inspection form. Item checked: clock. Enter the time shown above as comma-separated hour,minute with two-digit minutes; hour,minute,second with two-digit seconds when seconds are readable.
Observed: 11,30,30
